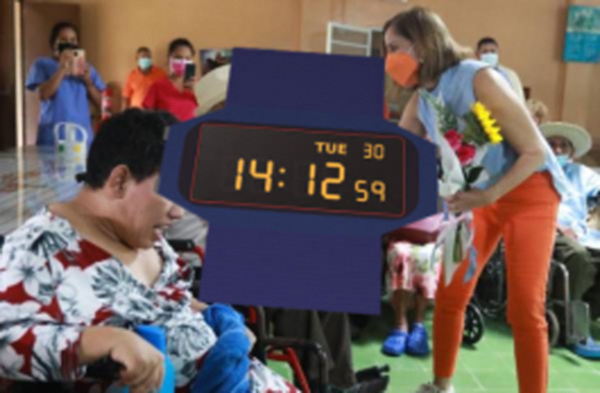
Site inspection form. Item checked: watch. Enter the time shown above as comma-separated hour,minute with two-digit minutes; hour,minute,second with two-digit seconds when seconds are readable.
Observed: 14,12,59
